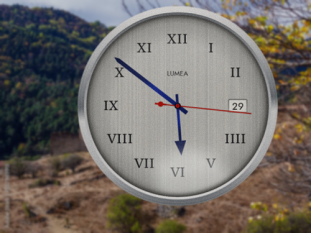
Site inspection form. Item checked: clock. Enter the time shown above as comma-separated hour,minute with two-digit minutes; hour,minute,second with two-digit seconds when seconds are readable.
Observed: 5,51,16
